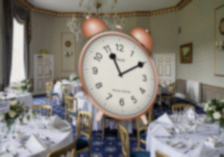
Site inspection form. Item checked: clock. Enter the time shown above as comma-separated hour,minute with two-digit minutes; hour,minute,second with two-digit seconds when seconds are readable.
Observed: 11,10
